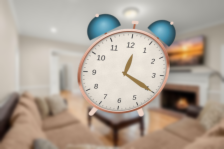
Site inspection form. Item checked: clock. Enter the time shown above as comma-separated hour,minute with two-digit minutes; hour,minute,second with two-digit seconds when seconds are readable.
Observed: 12,20
